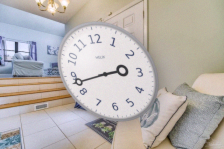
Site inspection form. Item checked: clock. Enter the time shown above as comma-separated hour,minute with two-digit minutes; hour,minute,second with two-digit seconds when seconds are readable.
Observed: 2,43
